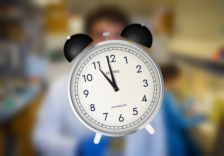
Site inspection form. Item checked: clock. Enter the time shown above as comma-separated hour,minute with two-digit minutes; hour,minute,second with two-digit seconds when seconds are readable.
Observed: 10,59
